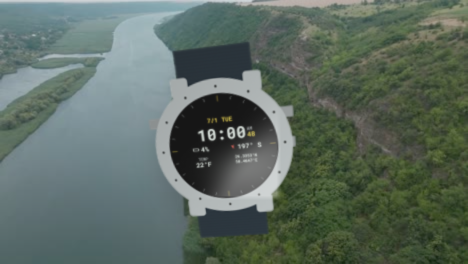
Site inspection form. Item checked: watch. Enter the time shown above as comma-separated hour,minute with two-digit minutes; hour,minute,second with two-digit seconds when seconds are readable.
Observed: 10,00
